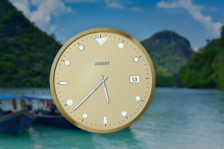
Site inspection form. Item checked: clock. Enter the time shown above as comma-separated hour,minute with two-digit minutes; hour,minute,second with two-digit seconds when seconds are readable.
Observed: 5,38
